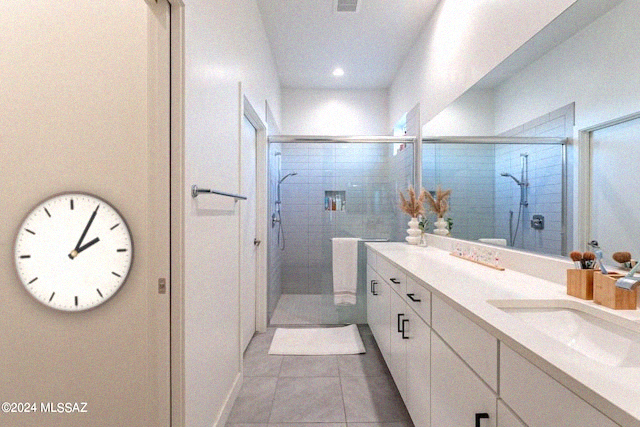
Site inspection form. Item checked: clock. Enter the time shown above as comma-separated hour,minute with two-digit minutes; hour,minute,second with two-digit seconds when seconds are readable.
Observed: 2,05
